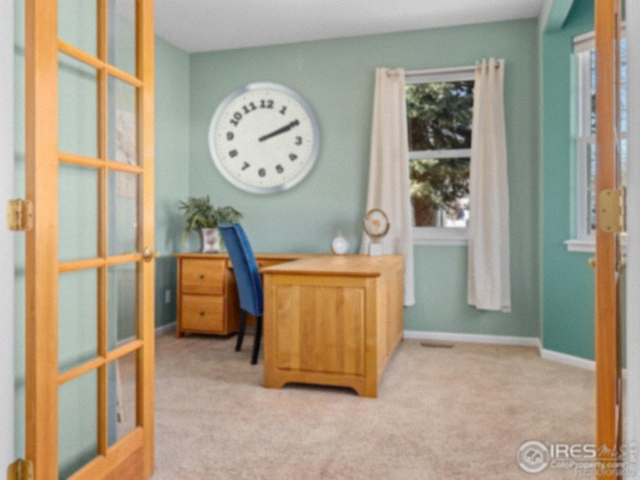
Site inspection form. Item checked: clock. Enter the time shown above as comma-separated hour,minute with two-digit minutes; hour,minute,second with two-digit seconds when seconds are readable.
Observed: 2,10
